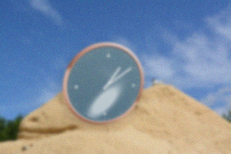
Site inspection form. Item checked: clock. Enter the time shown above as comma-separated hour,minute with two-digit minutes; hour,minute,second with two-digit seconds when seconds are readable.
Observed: 1,09
